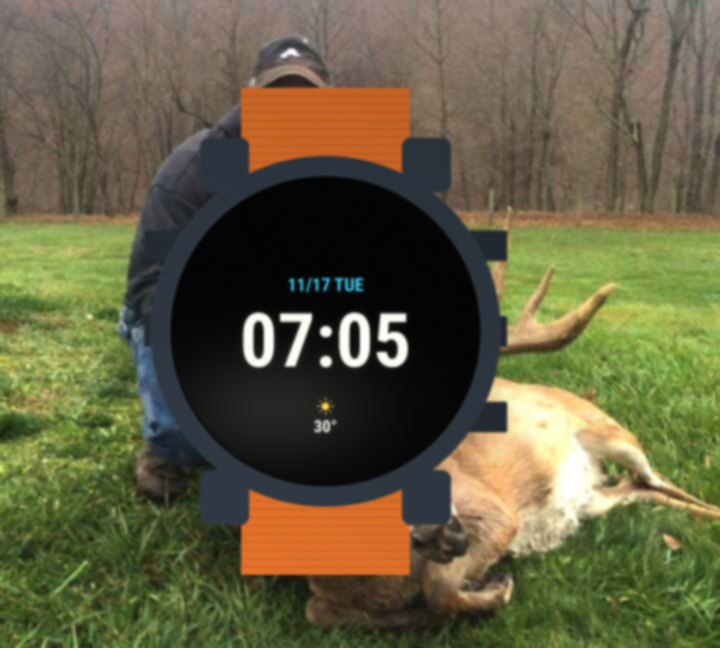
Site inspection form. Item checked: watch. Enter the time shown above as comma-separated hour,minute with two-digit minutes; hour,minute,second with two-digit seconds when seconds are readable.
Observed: 7,05
